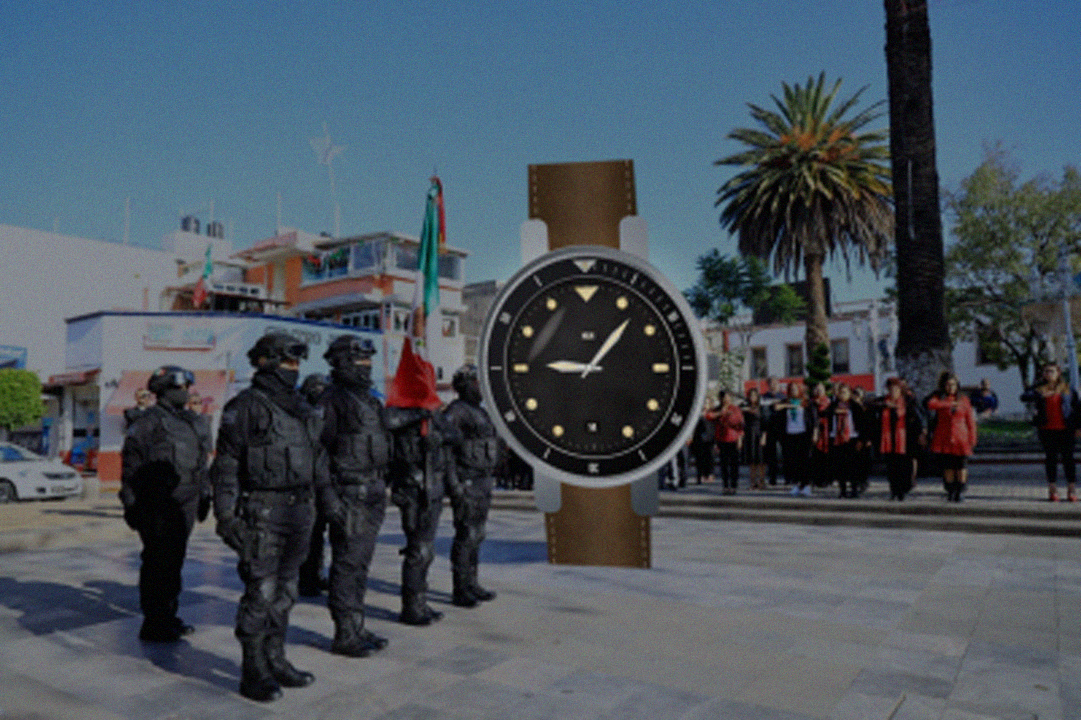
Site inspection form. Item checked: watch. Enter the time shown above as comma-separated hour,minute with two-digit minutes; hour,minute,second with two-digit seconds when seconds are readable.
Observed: 9,07
